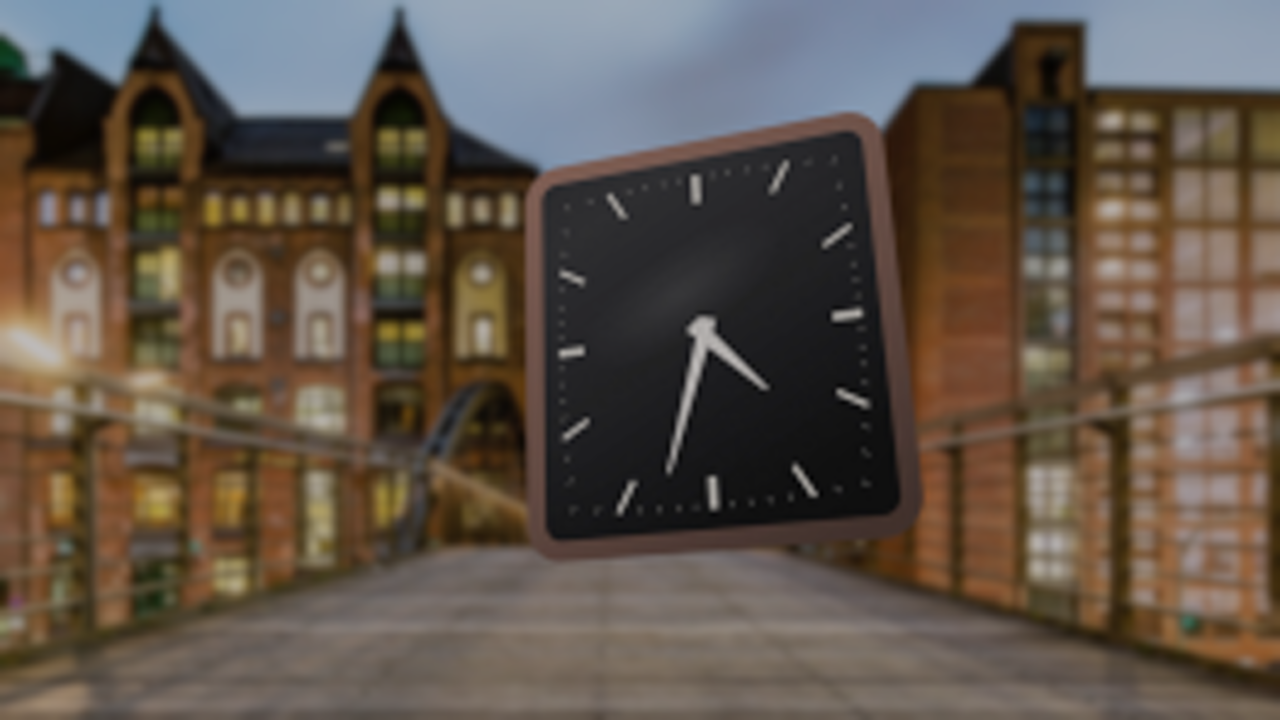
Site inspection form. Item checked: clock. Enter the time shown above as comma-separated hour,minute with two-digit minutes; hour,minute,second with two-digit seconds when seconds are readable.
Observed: 4,33
